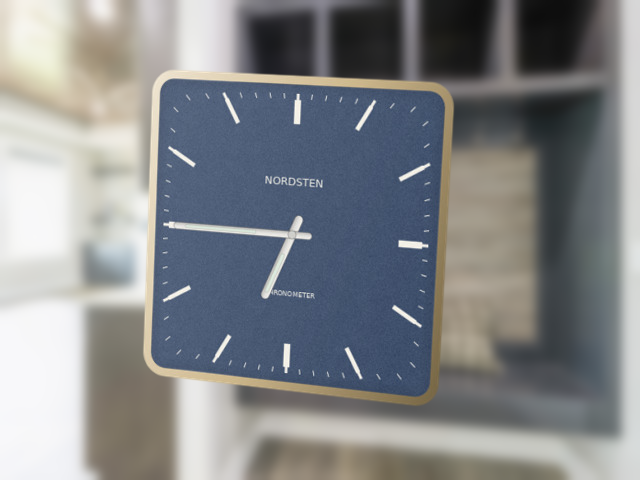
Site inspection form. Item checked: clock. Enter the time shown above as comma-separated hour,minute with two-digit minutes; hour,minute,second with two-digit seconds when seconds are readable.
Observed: 6,45
